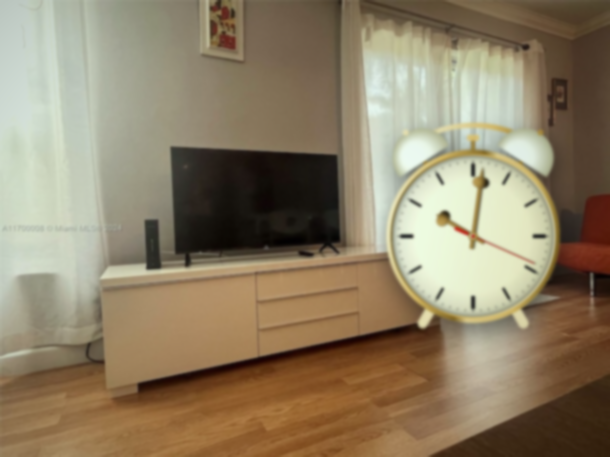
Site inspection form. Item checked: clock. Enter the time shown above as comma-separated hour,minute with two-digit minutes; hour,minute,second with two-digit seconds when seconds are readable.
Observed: 10,01,19
